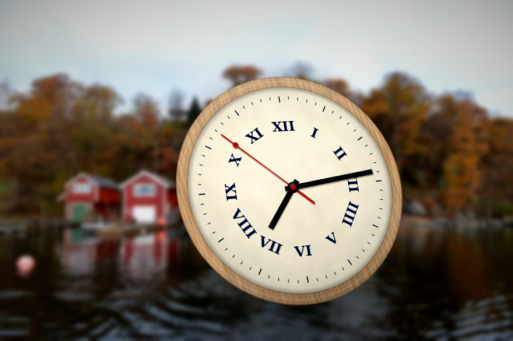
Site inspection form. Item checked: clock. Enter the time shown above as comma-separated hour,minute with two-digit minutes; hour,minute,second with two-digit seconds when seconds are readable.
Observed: 7,13,52
